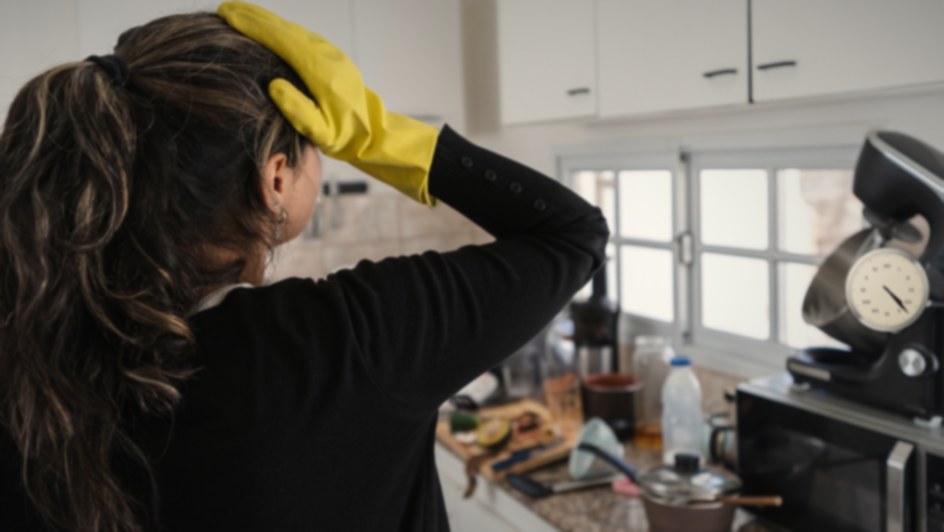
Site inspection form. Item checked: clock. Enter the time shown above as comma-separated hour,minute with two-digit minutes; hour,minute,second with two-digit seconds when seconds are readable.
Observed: 4,23
